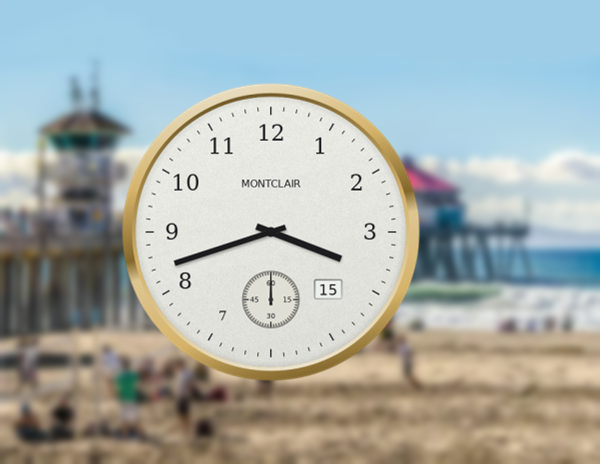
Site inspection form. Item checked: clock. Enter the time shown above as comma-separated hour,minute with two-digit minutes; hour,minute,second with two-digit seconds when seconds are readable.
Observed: 3,42
